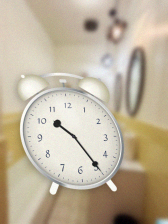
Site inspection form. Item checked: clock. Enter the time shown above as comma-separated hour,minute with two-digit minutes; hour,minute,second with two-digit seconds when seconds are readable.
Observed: 10,25
